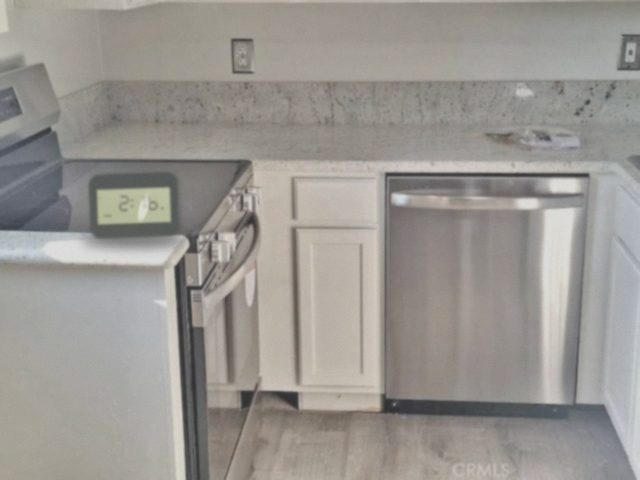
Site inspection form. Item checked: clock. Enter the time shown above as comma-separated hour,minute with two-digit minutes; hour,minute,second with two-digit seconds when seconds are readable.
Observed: 2,16
